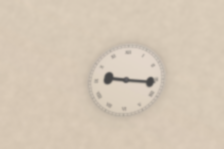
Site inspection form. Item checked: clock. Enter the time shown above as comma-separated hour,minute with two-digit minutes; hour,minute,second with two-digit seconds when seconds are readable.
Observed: 9,16
